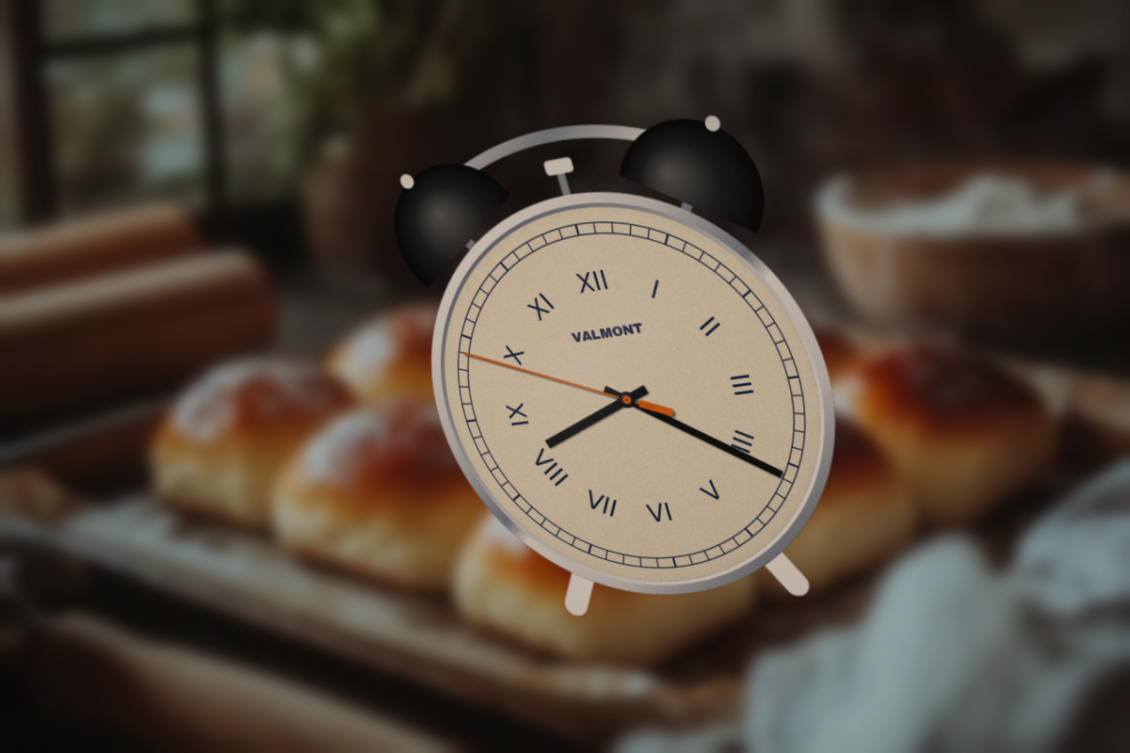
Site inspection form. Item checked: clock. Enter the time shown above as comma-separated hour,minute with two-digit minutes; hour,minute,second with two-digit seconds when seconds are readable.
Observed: 8,20,49
